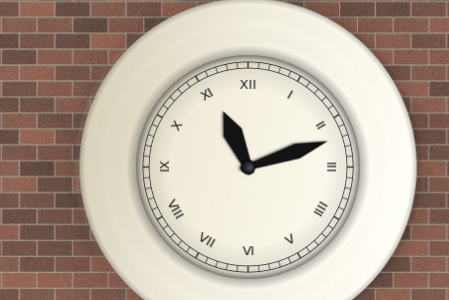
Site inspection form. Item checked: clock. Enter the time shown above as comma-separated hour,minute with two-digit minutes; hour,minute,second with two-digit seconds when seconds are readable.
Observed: 11,12
